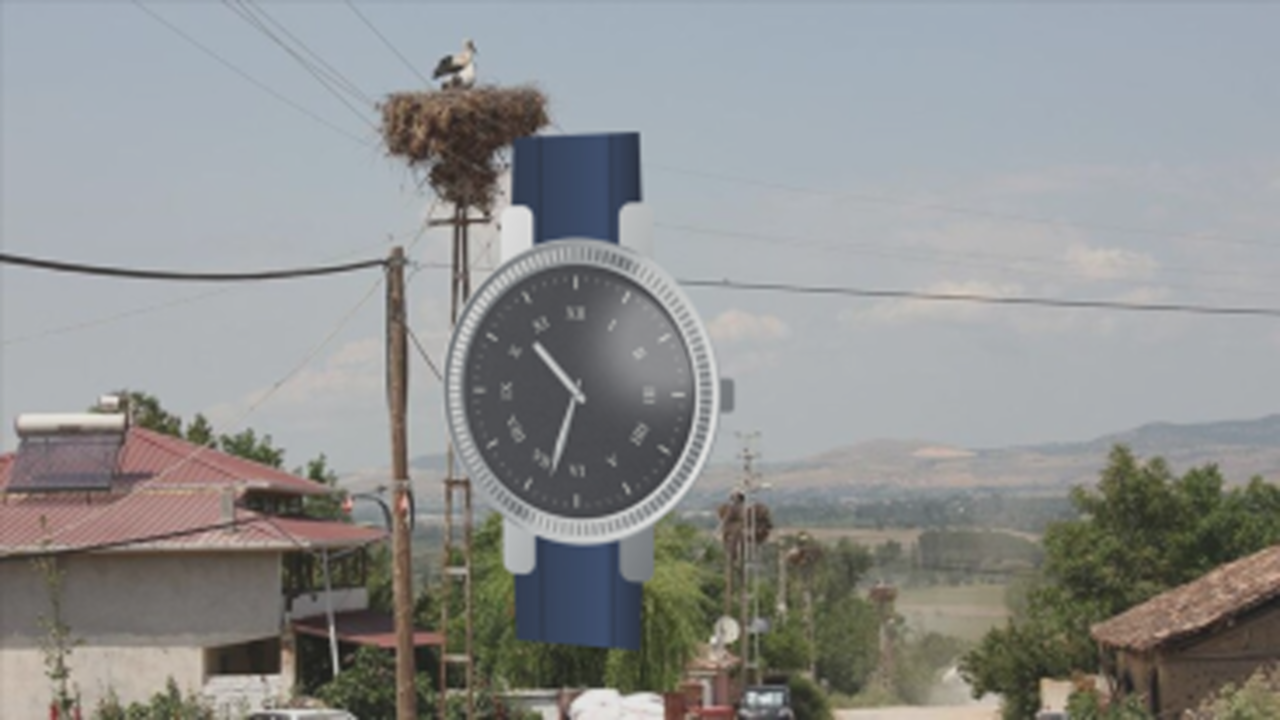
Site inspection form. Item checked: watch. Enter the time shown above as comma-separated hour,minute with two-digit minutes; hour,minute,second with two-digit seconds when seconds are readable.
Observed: 10,33
